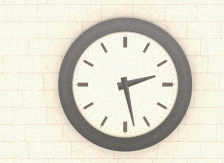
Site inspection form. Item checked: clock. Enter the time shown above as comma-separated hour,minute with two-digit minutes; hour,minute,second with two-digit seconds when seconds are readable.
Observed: 2,28
